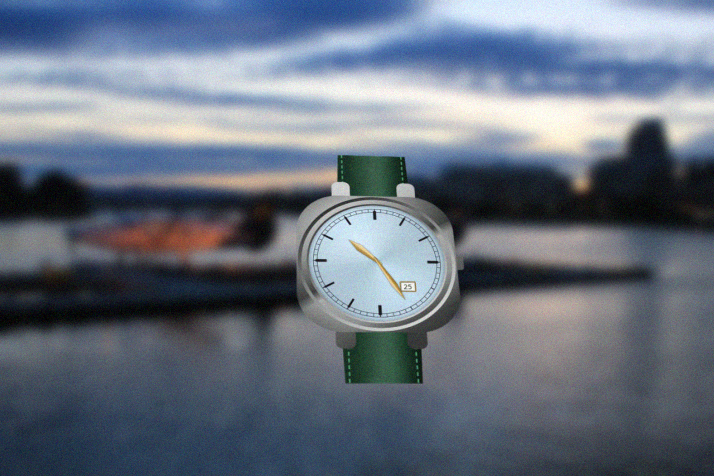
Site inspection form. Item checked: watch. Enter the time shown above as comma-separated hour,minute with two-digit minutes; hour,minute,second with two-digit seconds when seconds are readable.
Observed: 10,25
